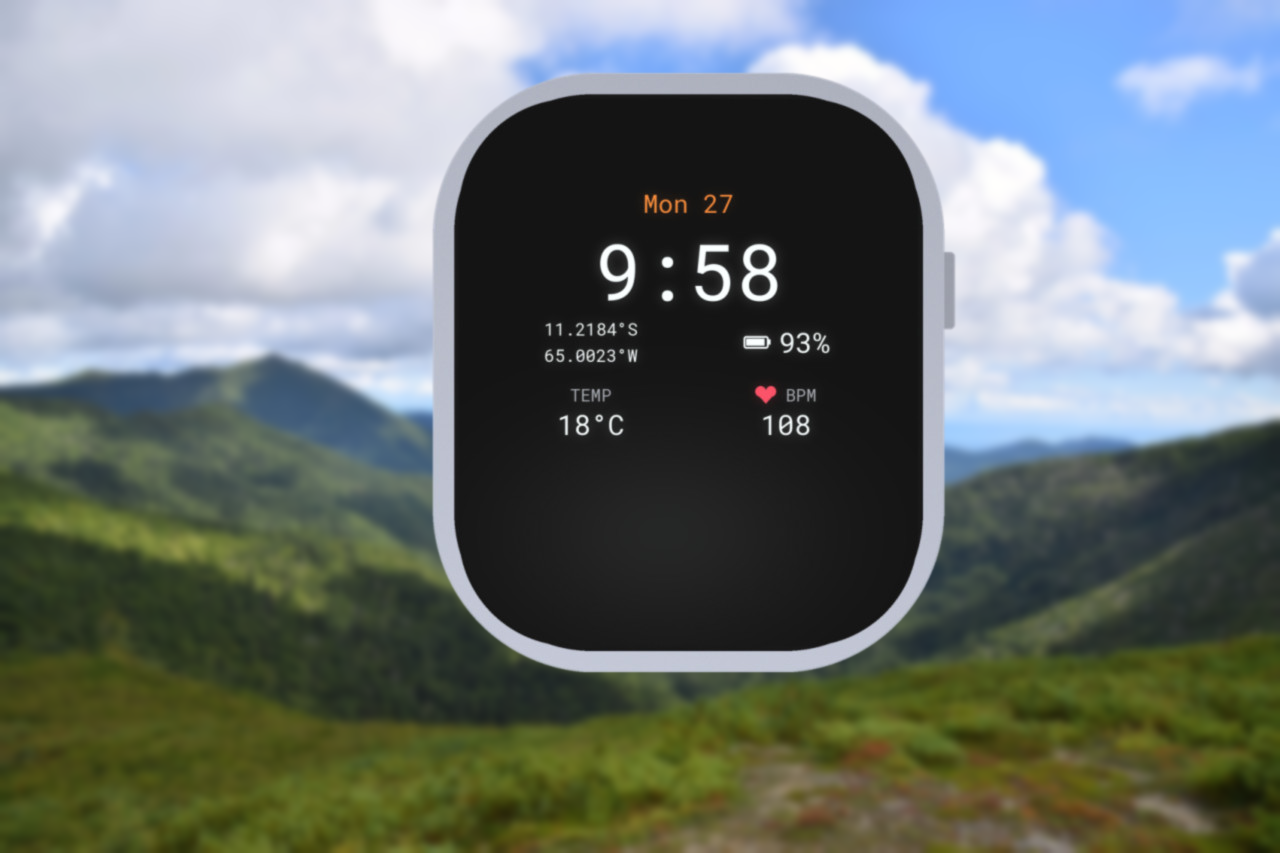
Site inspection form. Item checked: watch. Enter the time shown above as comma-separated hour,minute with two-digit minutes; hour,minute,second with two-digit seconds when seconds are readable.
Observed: 9,58
